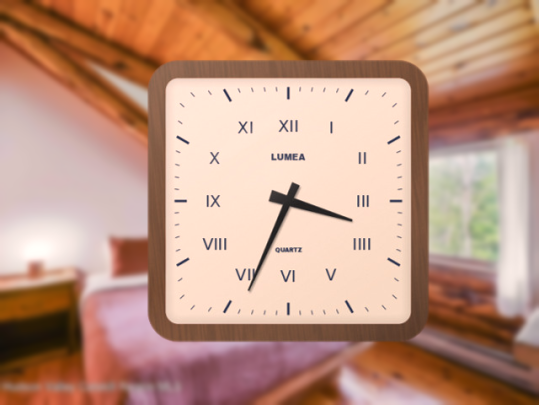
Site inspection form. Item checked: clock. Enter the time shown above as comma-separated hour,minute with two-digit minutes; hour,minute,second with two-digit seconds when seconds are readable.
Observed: 3,34
